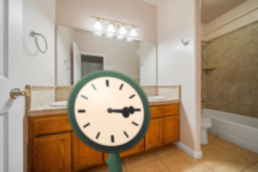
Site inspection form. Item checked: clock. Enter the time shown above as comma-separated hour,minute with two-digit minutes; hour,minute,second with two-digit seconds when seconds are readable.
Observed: 3,15
